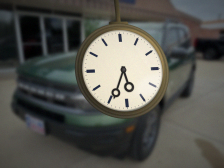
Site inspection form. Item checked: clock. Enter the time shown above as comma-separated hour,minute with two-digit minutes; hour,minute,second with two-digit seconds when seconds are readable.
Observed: 5,34
